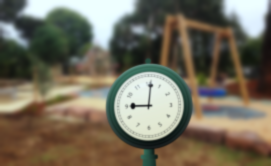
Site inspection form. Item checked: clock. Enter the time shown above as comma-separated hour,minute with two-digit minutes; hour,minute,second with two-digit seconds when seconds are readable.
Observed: 9,01
